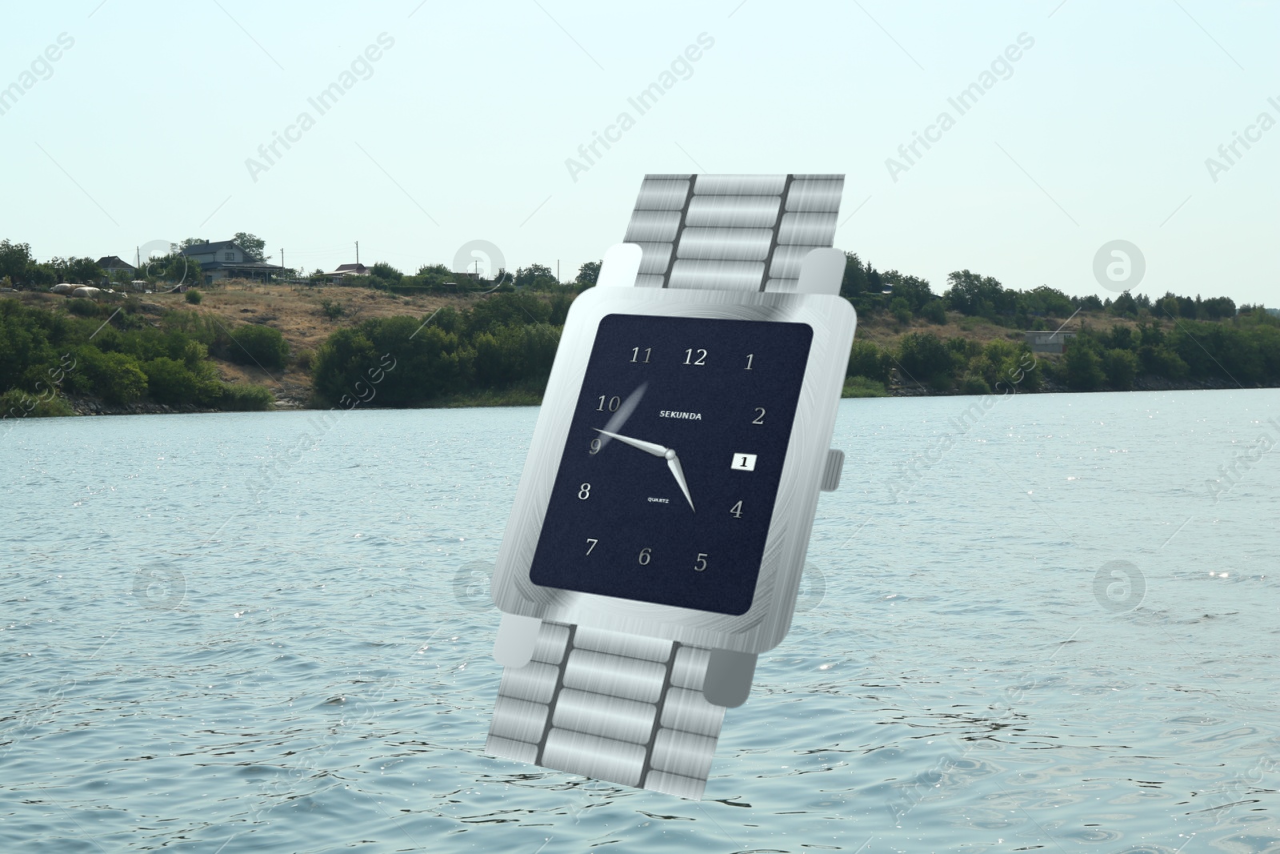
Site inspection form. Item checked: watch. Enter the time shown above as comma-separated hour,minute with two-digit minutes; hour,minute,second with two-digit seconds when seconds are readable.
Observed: 4,47
